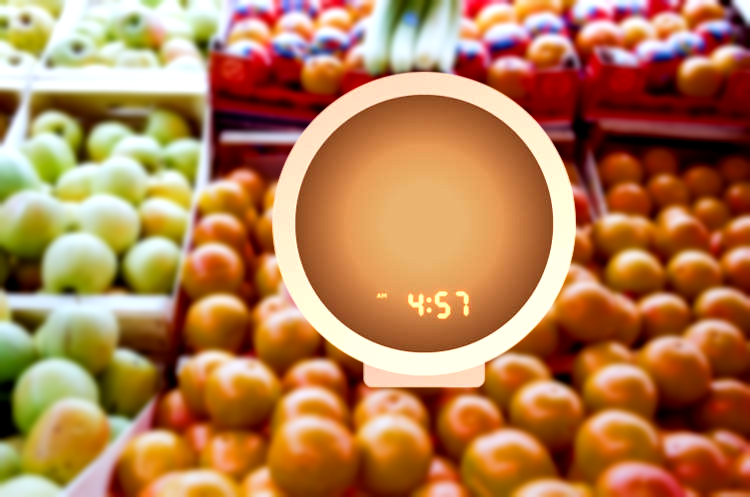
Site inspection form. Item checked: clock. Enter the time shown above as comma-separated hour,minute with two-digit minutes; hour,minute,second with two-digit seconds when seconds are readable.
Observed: 4,57
